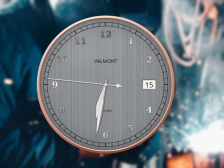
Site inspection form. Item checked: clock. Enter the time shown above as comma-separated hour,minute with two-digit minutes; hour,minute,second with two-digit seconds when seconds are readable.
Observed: 6,31,46
